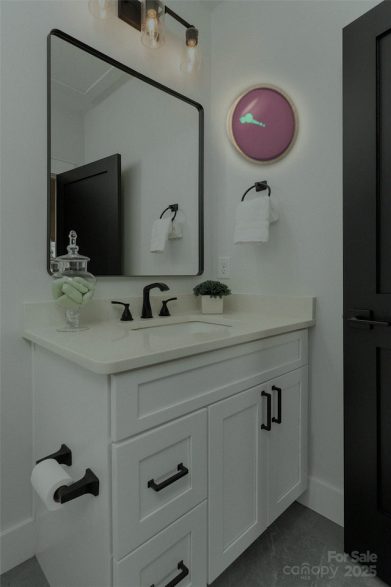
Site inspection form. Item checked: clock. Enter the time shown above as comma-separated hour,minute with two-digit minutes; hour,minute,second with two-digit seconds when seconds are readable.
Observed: 9,47
